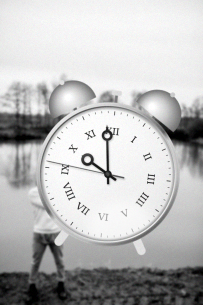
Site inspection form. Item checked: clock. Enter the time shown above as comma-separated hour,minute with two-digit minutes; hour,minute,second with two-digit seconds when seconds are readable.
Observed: 9,58,46
